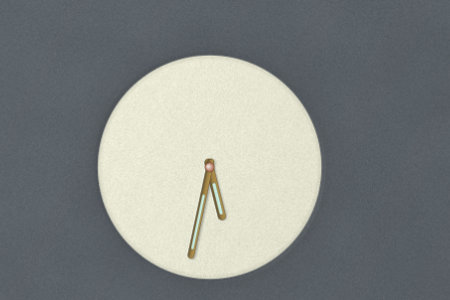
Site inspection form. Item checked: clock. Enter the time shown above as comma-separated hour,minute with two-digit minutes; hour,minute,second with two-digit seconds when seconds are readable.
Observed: 5,32
